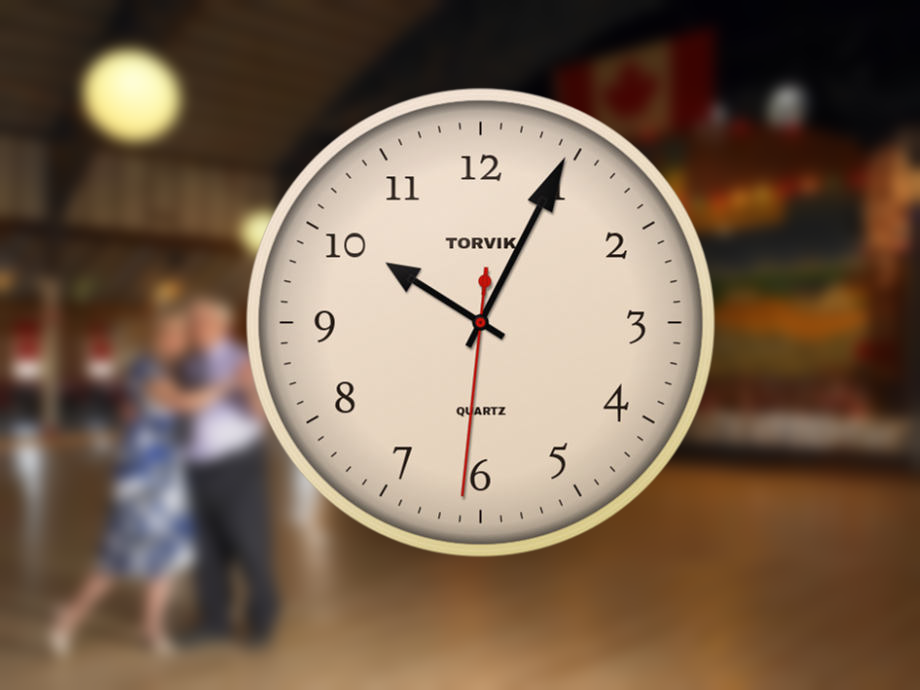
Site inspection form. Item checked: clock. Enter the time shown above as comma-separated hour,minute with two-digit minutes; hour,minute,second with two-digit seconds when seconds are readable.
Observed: 10,04,31
